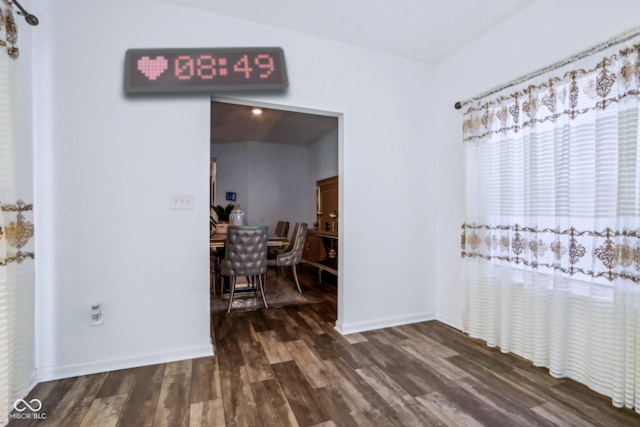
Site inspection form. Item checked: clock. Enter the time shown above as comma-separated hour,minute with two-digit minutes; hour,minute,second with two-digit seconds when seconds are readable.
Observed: 8,49
